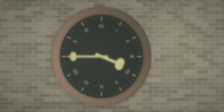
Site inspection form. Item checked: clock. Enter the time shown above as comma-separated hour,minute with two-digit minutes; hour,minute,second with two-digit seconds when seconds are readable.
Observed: 3,45
